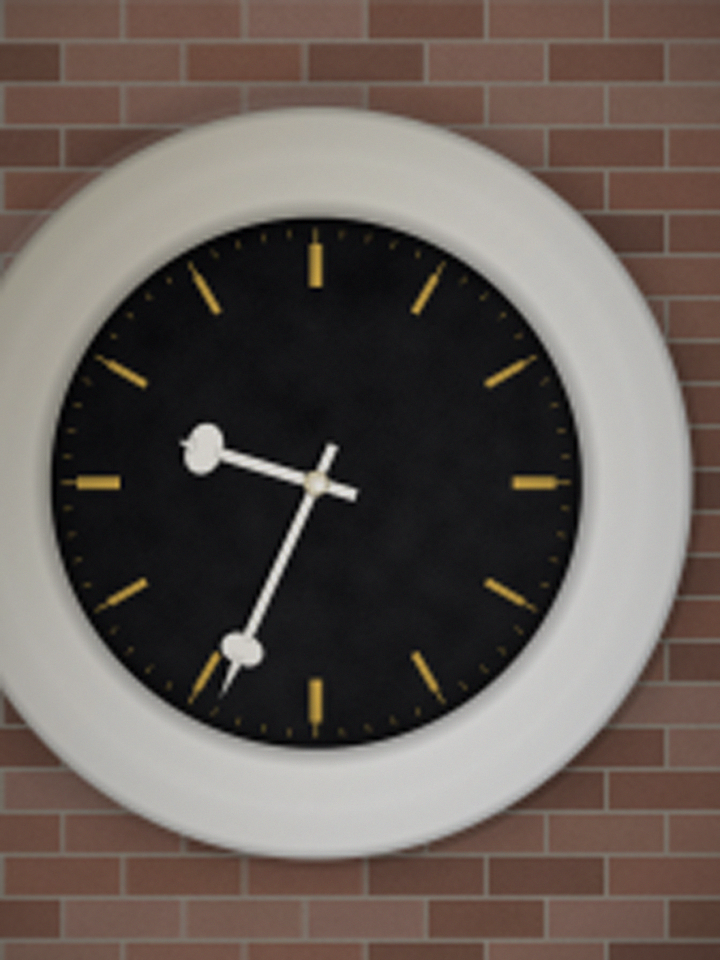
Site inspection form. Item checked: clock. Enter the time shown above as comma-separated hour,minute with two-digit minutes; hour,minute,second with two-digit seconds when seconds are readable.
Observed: 9,34
